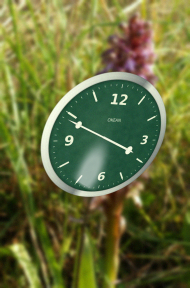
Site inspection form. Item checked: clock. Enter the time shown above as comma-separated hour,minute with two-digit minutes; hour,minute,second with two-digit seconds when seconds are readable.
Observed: 3,49
